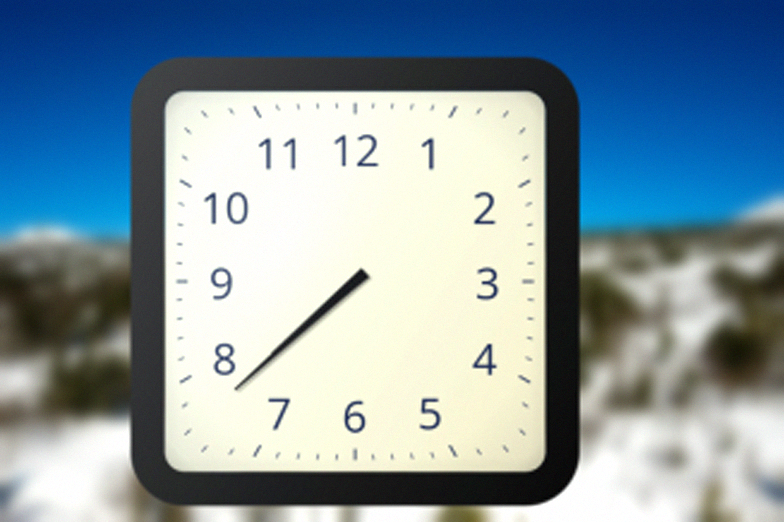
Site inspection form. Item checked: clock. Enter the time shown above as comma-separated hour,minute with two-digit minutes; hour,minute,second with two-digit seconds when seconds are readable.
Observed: 7,38
